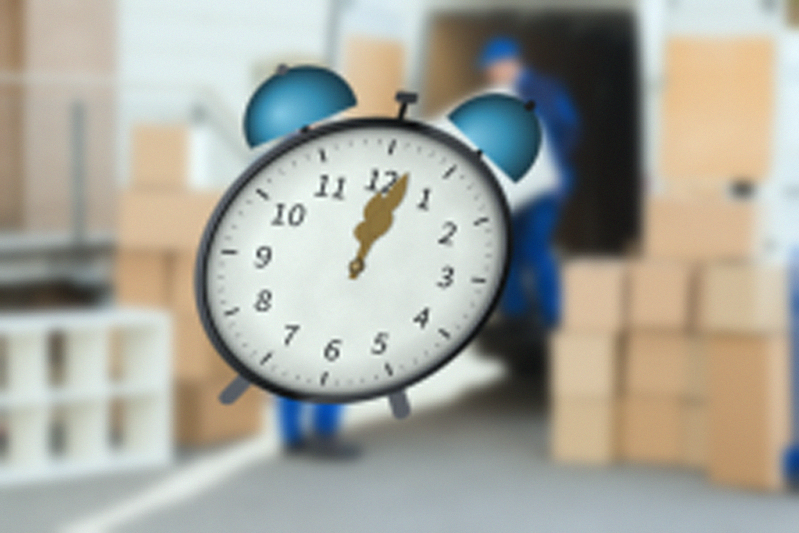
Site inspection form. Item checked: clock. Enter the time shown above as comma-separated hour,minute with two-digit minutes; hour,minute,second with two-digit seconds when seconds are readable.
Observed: 12,02
